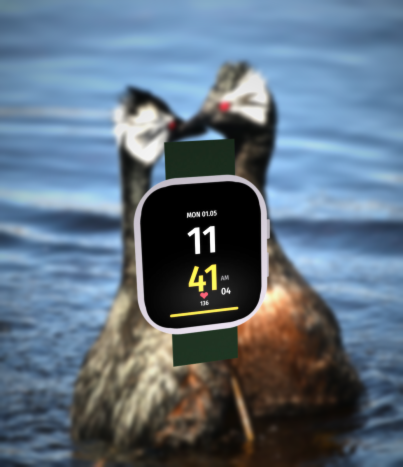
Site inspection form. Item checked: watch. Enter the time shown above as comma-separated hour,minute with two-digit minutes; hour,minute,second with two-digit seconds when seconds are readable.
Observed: 11,41,04
